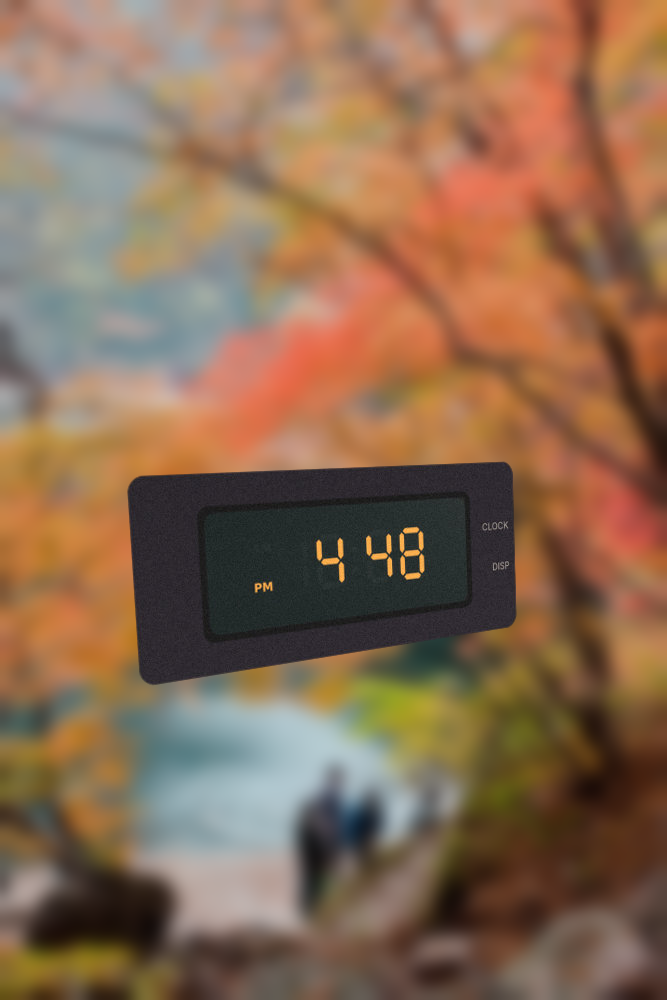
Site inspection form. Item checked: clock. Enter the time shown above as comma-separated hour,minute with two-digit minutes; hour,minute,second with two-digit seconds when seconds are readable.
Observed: 4,48
